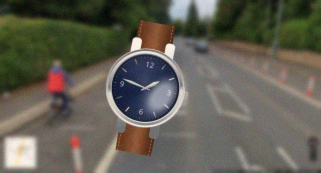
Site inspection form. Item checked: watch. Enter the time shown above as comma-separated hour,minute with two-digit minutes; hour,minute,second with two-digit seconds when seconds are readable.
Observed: 1,47
